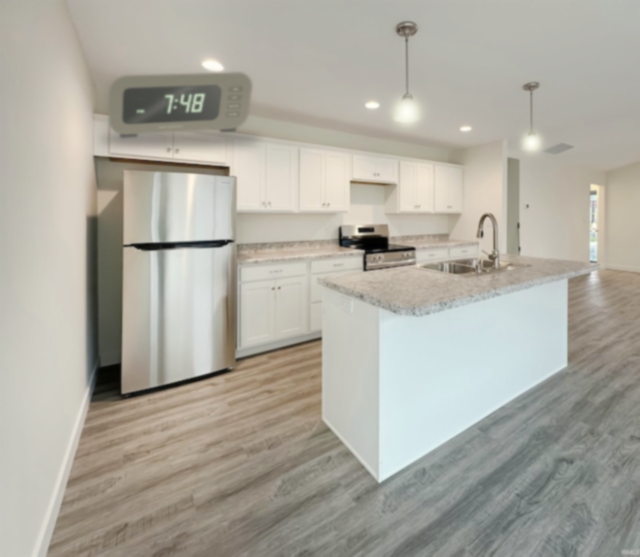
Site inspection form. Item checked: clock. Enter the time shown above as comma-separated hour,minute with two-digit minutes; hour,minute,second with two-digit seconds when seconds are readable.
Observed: 7,48
